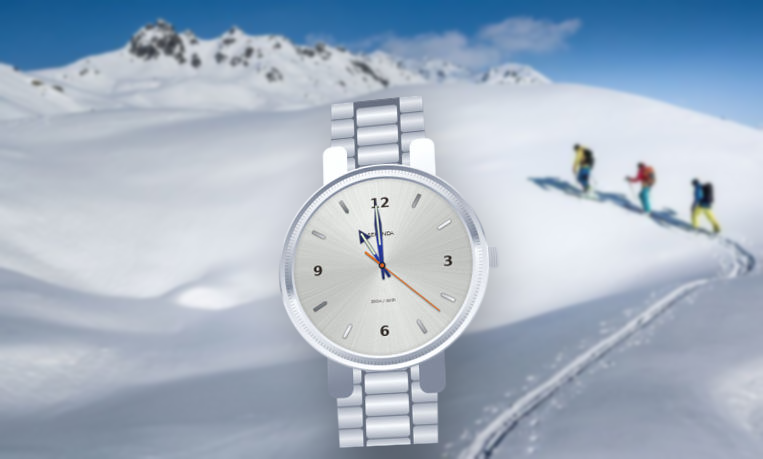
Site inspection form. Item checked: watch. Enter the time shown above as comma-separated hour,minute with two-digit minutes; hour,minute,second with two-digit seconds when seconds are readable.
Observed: 10,59,22
